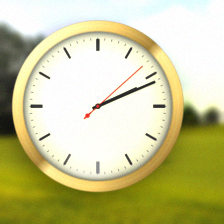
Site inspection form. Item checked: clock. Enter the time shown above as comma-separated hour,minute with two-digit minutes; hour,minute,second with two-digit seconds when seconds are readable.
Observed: 2,11,08
